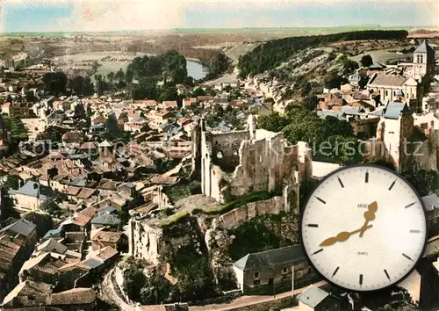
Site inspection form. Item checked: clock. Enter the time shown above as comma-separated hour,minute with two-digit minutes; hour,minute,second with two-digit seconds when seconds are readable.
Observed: 12,41
